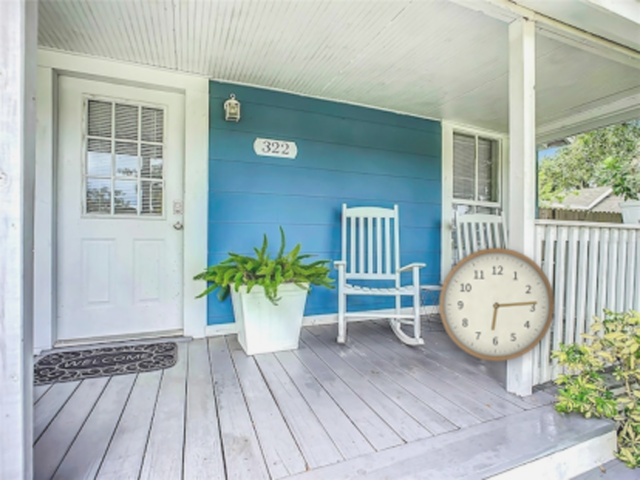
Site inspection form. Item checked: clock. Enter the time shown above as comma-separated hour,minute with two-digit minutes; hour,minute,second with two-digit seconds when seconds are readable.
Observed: 6,14
